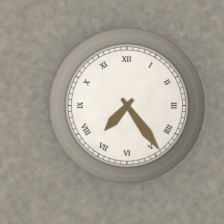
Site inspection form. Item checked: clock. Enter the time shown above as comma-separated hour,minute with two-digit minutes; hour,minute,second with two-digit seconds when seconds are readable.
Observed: 7,24
